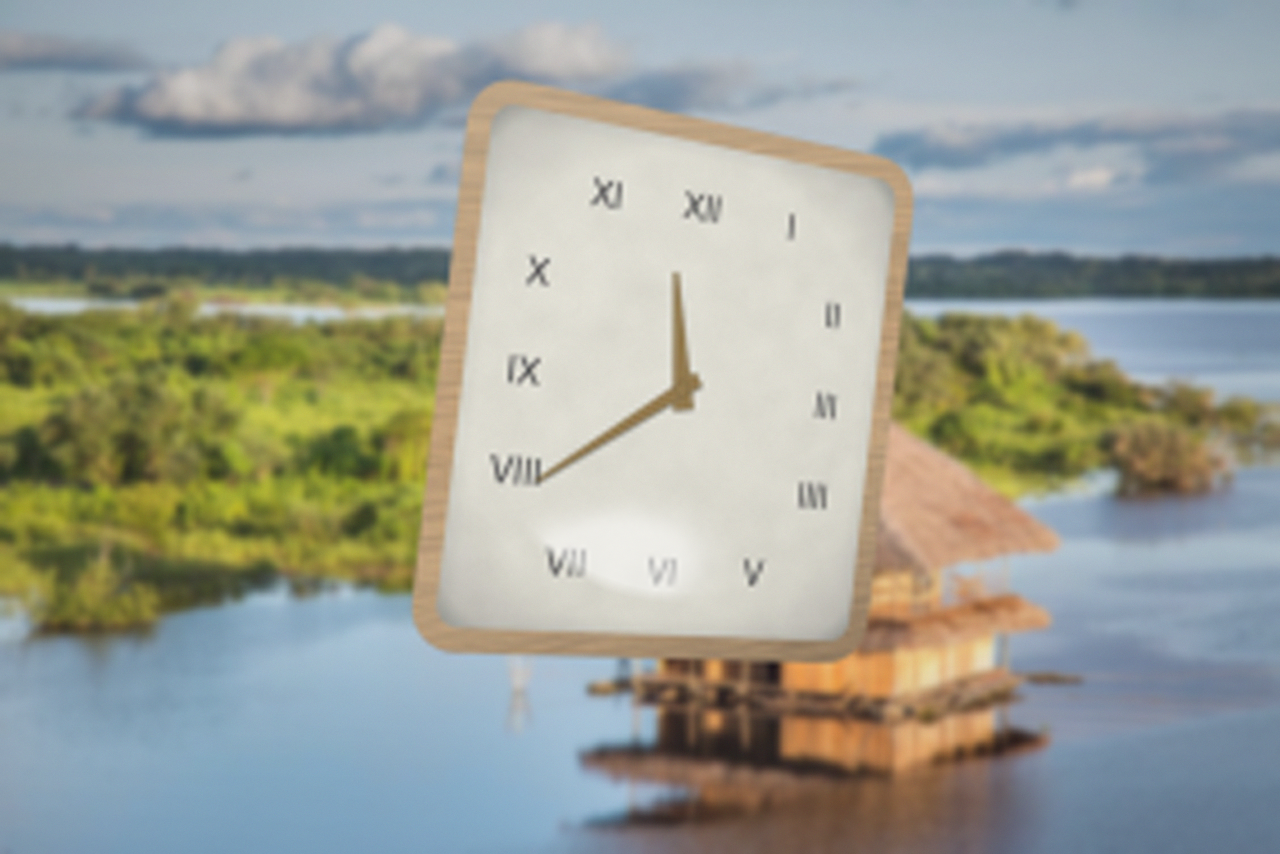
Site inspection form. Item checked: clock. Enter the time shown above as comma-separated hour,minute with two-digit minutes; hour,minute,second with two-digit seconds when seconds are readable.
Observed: 11,39
